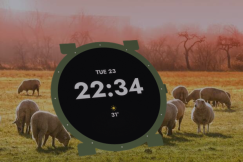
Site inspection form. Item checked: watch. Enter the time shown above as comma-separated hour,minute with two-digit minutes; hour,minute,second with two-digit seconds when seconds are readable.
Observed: 22,34
